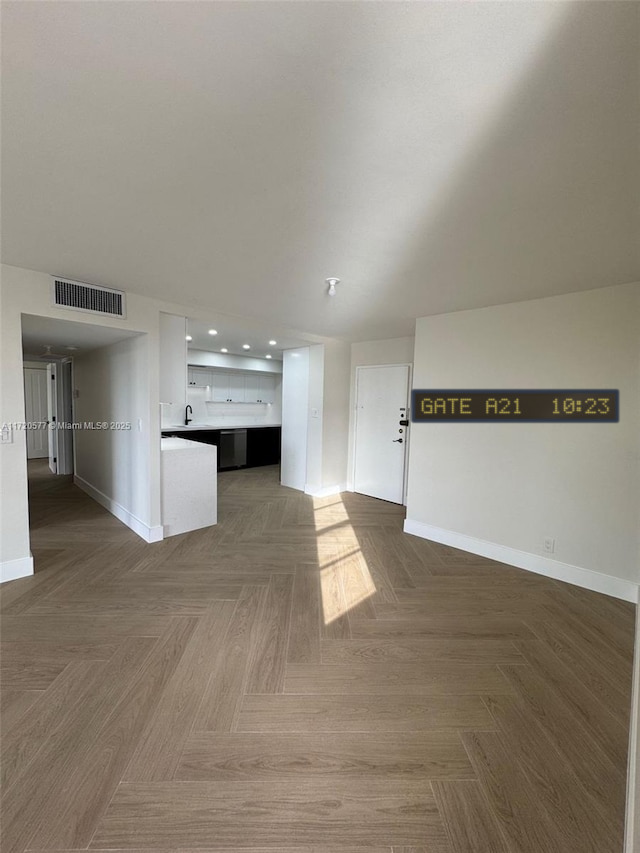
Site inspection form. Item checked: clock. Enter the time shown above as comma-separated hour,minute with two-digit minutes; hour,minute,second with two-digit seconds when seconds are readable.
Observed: 10,23
